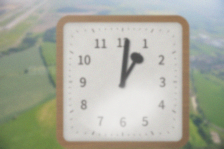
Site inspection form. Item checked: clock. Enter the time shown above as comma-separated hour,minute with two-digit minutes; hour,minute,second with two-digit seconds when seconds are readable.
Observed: 1,01
